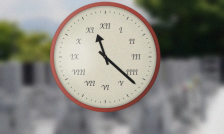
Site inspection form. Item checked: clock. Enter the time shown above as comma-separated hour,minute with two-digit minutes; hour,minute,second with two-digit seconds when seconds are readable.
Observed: 11,22
